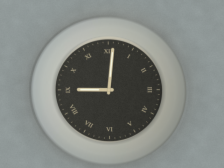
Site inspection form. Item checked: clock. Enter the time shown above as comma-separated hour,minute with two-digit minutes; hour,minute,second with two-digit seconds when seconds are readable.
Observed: 9,01
